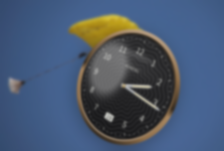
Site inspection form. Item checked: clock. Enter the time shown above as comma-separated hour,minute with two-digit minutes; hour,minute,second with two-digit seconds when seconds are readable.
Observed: 2,16
